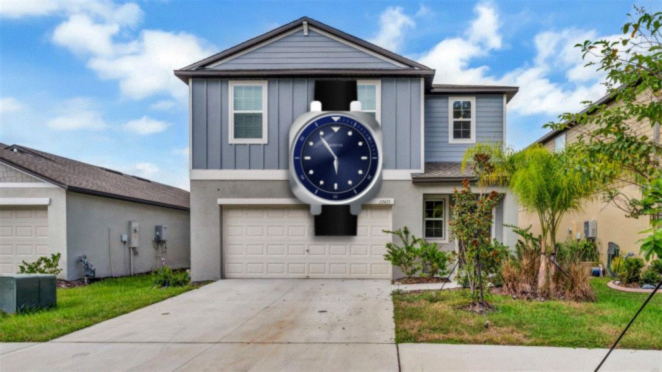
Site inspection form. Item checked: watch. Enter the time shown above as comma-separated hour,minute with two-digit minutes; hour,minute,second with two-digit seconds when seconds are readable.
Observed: 5,54
